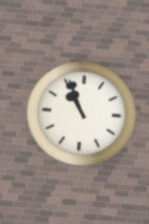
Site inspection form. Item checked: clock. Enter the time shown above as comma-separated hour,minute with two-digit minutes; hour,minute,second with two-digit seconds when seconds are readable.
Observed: 10,56
